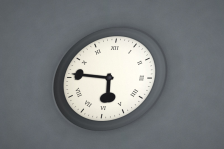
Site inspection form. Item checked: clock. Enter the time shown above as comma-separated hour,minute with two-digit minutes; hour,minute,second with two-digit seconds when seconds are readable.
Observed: 5,46
